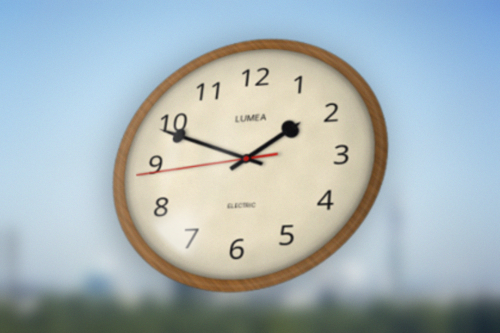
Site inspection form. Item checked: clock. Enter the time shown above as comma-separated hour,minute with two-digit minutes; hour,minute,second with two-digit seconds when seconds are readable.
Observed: 1,48,44
